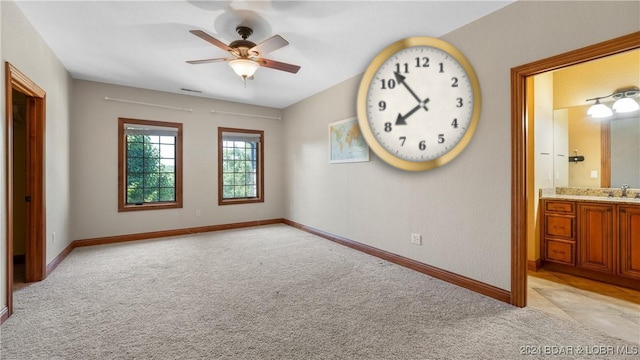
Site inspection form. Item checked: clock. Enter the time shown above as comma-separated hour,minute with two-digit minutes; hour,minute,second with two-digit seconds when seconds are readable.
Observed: 7,53
